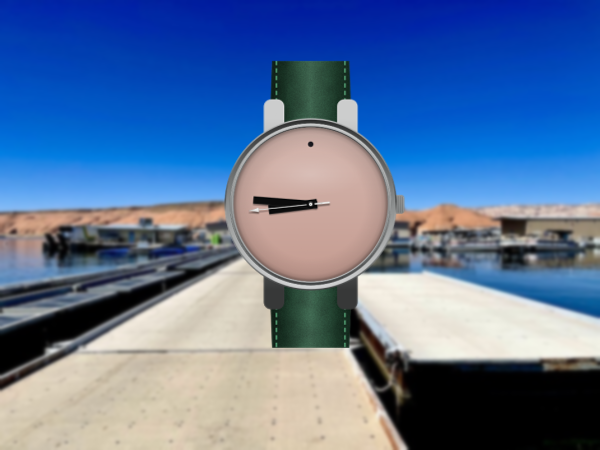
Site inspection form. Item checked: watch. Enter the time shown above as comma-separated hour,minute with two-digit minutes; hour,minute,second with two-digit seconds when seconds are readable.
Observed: 8,45,44
